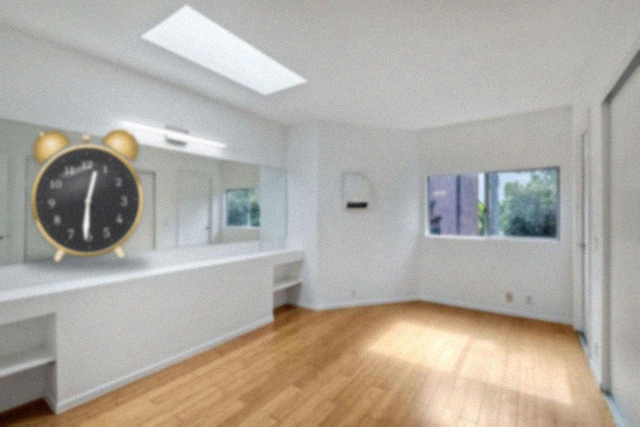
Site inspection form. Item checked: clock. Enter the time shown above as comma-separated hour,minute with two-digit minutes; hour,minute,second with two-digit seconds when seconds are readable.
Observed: 12,31
